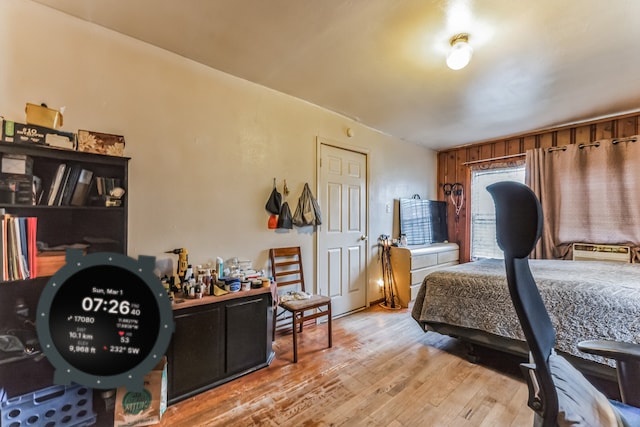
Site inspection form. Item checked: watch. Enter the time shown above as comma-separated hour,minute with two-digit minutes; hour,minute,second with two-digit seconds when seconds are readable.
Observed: 7,26
